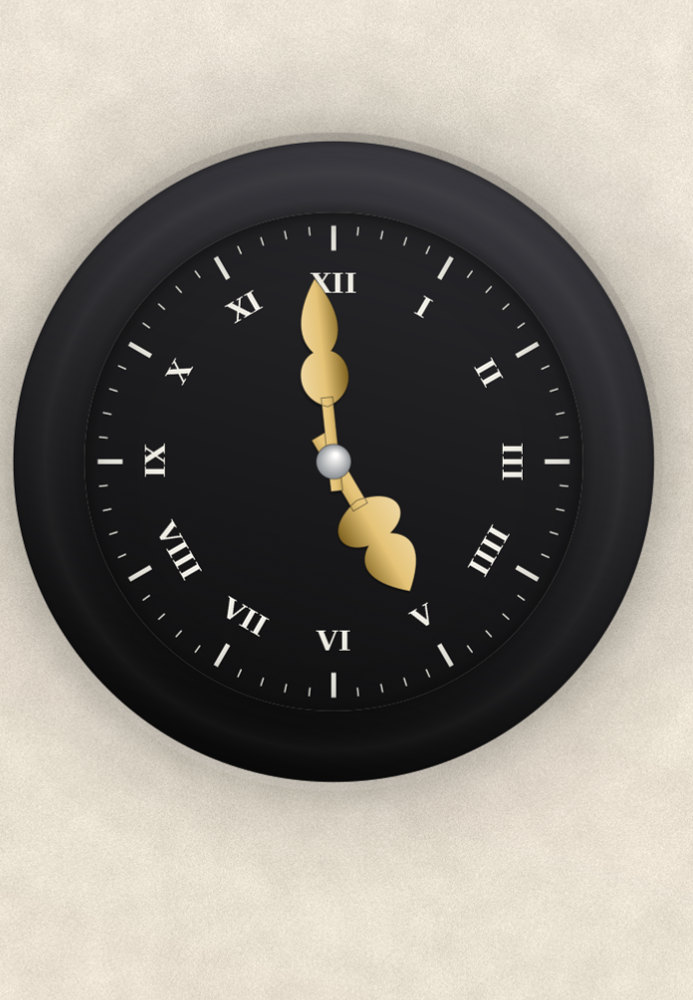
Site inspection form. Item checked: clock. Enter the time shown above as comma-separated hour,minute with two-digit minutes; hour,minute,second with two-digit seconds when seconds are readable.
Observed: 4,59
